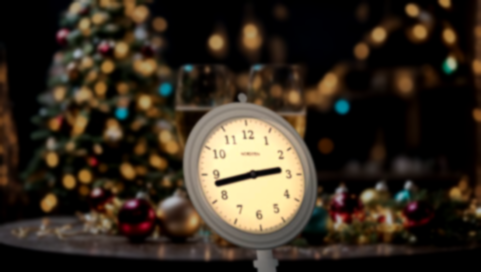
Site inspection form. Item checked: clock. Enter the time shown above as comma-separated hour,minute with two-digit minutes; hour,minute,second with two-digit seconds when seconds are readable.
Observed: 2,43
